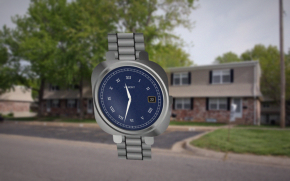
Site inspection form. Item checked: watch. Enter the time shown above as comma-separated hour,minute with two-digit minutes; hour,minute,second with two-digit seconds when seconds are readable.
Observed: 11,33
